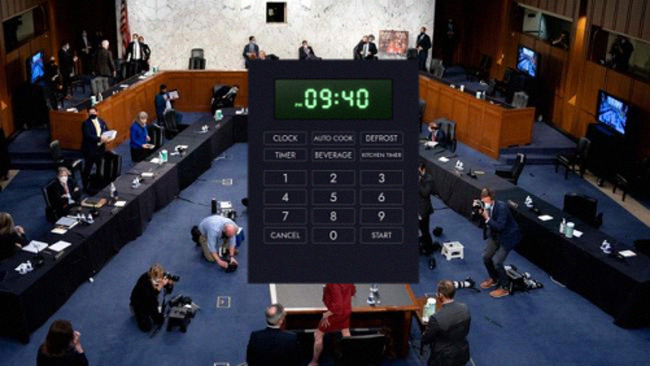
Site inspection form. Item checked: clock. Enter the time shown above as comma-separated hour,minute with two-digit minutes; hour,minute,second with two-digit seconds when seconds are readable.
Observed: 9,40
